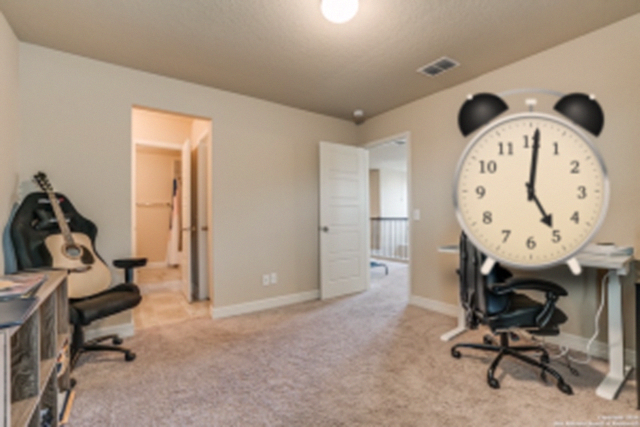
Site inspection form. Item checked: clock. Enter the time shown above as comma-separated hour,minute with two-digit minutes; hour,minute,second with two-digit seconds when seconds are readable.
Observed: 5,01
